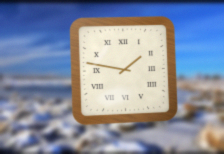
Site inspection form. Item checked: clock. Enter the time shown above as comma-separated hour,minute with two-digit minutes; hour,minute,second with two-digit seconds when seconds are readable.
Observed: 1,47
